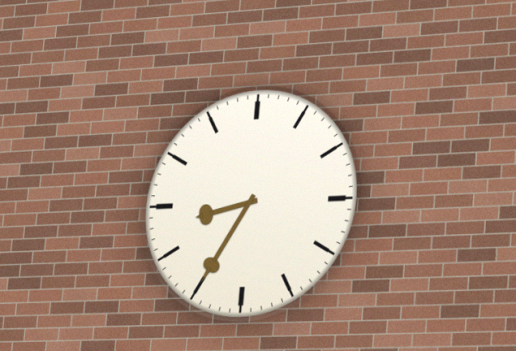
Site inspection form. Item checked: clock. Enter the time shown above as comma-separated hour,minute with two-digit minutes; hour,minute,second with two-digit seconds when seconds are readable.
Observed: 8,35
